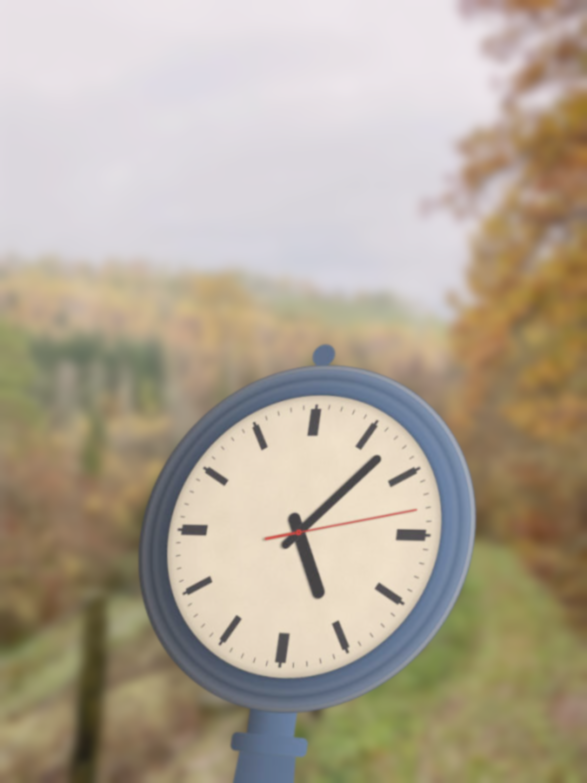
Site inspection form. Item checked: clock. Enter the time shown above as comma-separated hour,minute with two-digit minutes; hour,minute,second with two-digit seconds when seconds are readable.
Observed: 5,07,13
